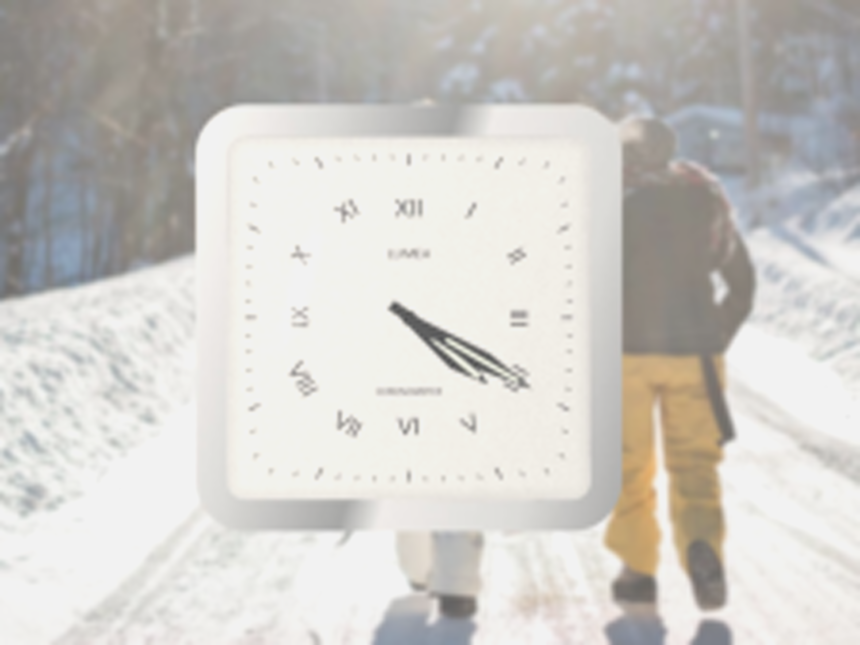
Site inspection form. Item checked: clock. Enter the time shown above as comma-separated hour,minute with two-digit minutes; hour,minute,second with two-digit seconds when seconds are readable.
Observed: 4,20
